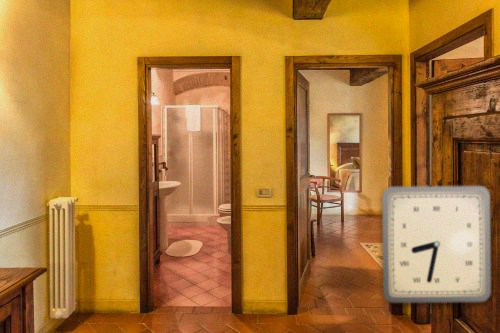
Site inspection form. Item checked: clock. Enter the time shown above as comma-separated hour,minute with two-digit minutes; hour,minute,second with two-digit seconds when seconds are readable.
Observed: 8,32
